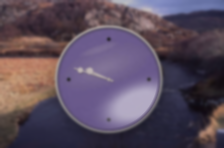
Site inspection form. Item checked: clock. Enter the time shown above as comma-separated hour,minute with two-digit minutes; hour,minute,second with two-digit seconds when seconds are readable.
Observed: 9,48
